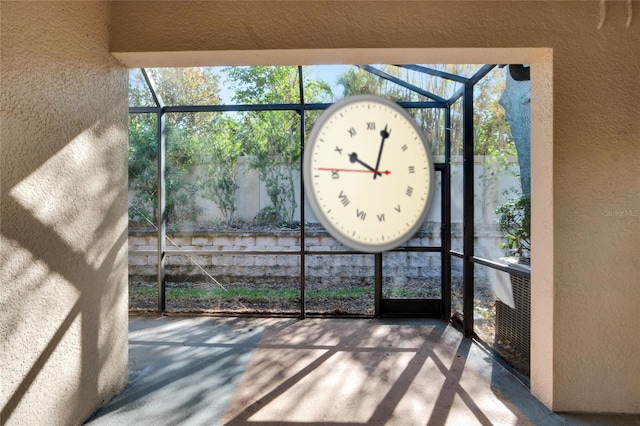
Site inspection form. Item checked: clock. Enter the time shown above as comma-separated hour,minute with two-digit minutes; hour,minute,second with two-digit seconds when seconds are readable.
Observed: 10,03,46
